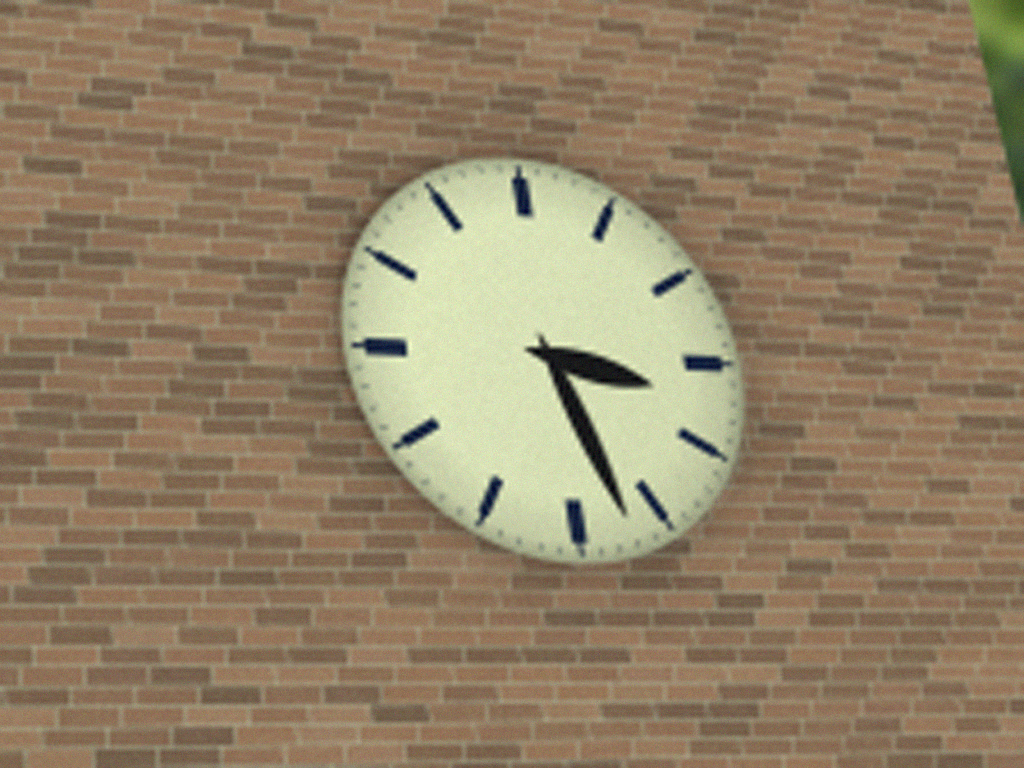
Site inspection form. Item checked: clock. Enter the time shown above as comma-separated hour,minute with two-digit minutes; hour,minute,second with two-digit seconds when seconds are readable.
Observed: 3,27
